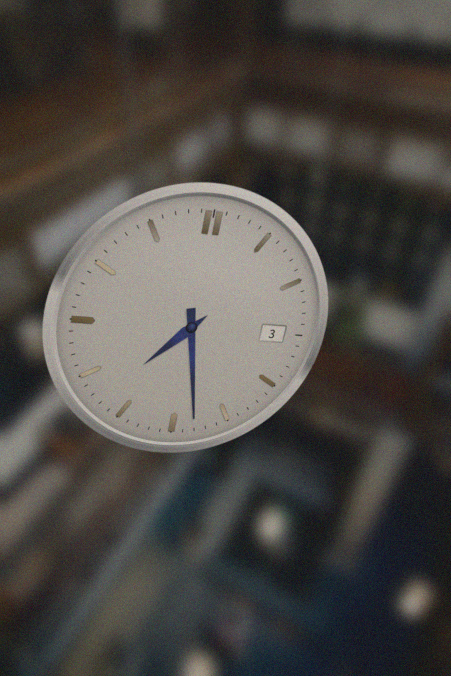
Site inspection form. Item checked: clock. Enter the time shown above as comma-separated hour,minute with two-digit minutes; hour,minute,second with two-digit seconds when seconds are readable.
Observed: 7,28
